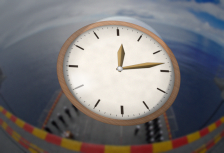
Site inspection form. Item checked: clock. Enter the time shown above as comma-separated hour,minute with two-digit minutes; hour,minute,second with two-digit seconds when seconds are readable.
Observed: 12,13
